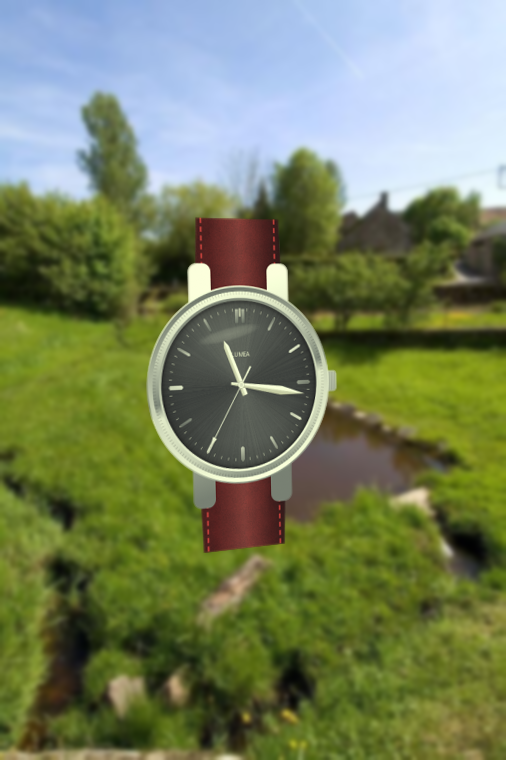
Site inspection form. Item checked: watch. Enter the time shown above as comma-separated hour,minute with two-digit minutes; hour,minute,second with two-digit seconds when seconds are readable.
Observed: 11,16,35
